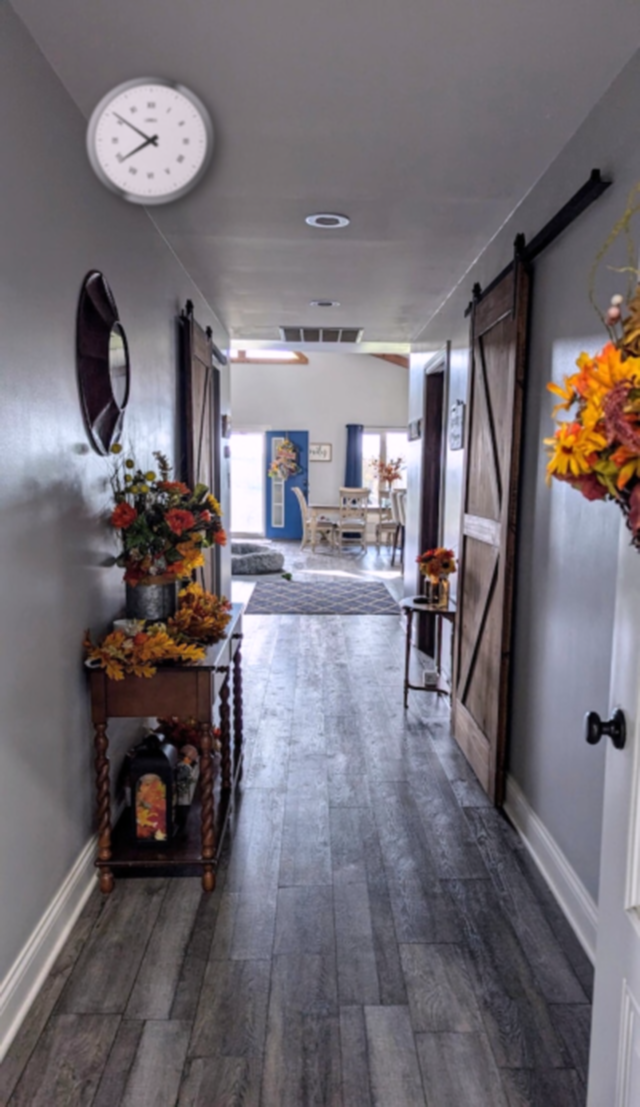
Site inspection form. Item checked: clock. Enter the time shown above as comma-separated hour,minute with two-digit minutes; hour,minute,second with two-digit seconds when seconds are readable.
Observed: 7,51
